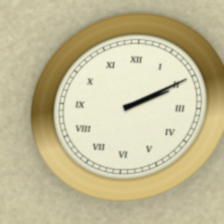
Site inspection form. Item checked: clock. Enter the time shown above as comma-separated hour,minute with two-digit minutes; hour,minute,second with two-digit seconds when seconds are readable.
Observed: 2,10
